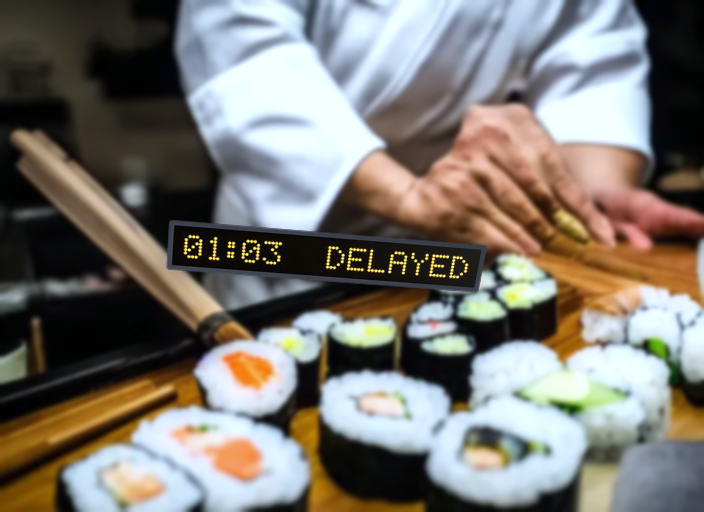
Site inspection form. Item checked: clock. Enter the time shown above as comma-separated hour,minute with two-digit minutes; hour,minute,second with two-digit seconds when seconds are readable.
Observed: 1,03
